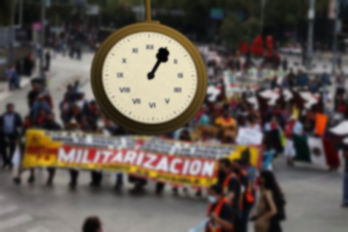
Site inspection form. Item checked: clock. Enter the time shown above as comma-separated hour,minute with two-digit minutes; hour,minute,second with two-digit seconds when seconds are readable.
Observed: 1,05
